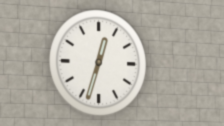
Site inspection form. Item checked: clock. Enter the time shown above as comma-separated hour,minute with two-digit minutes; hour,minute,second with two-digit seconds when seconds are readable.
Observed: 12,33
